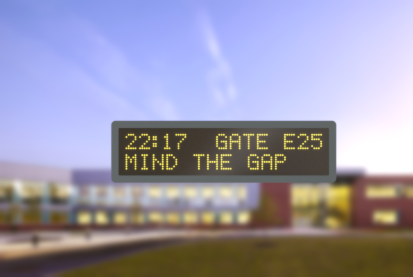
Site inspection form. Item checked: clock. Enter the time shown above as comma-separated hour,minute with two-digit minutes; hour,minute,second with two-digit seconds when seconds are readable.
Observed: 22,17
